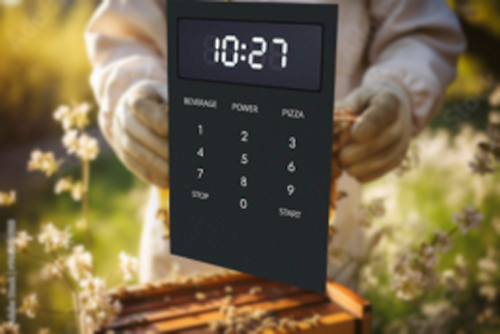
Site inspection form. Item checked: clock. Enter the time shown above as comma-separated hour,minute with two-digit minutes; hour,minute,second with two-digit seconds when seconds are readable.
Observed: 10,27
